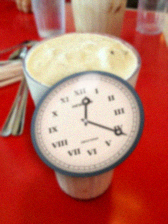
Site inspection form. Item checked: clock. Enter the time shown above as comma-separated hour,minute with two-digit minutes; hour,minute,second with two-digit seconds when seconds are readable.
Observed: 12,21
